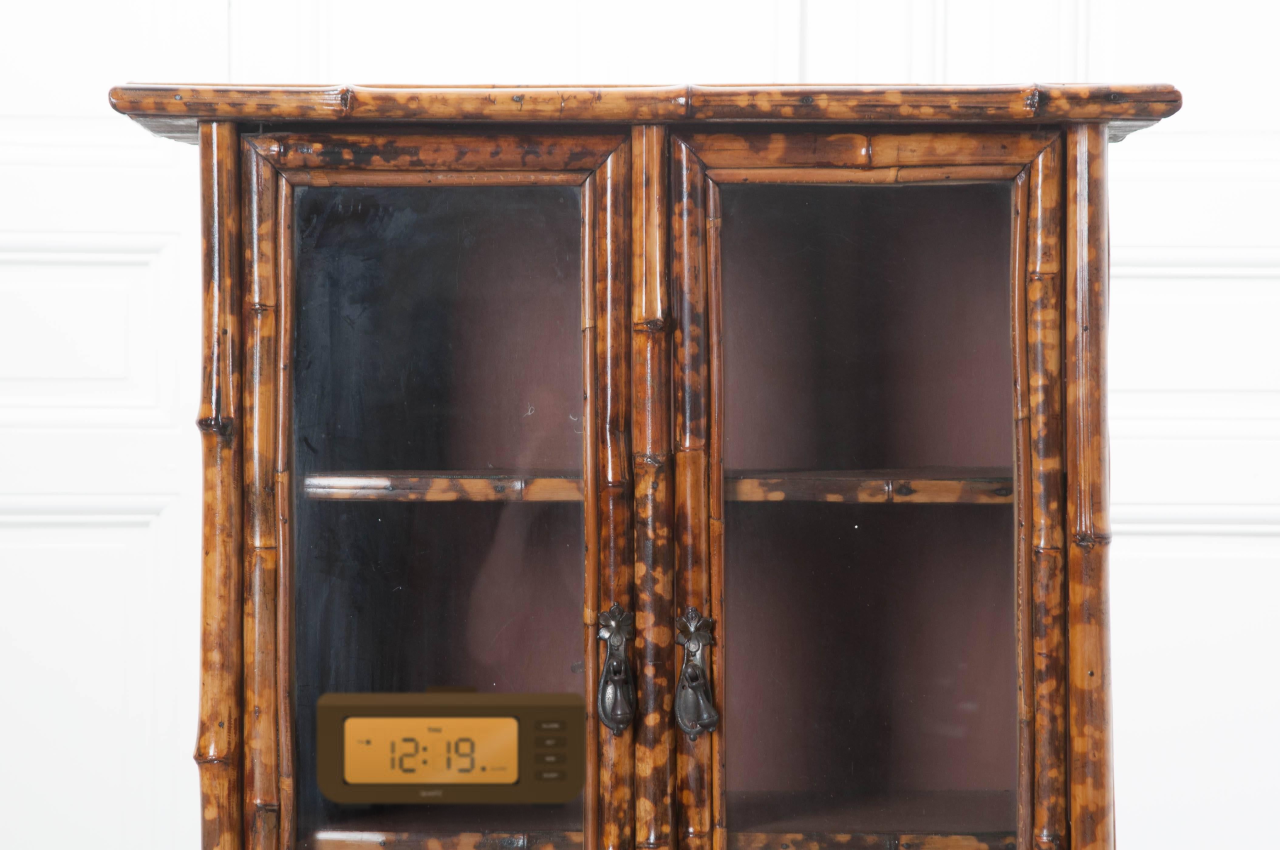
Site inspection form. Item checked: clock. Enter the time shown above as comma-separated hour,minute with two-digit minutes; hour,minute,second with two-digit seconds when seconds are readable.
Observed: 12,19
